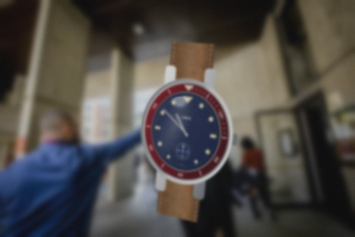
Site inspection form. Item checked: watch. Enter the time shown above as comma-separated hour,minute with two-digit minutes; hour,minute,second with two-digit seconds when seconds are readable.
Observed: 10,51
